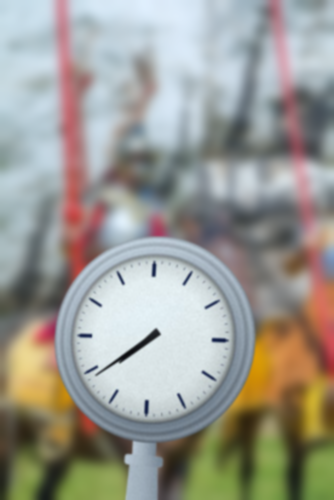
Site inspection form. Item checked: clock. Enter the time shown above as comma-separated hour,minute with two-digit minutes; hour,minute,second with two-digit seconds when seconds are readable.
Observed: 7,39
